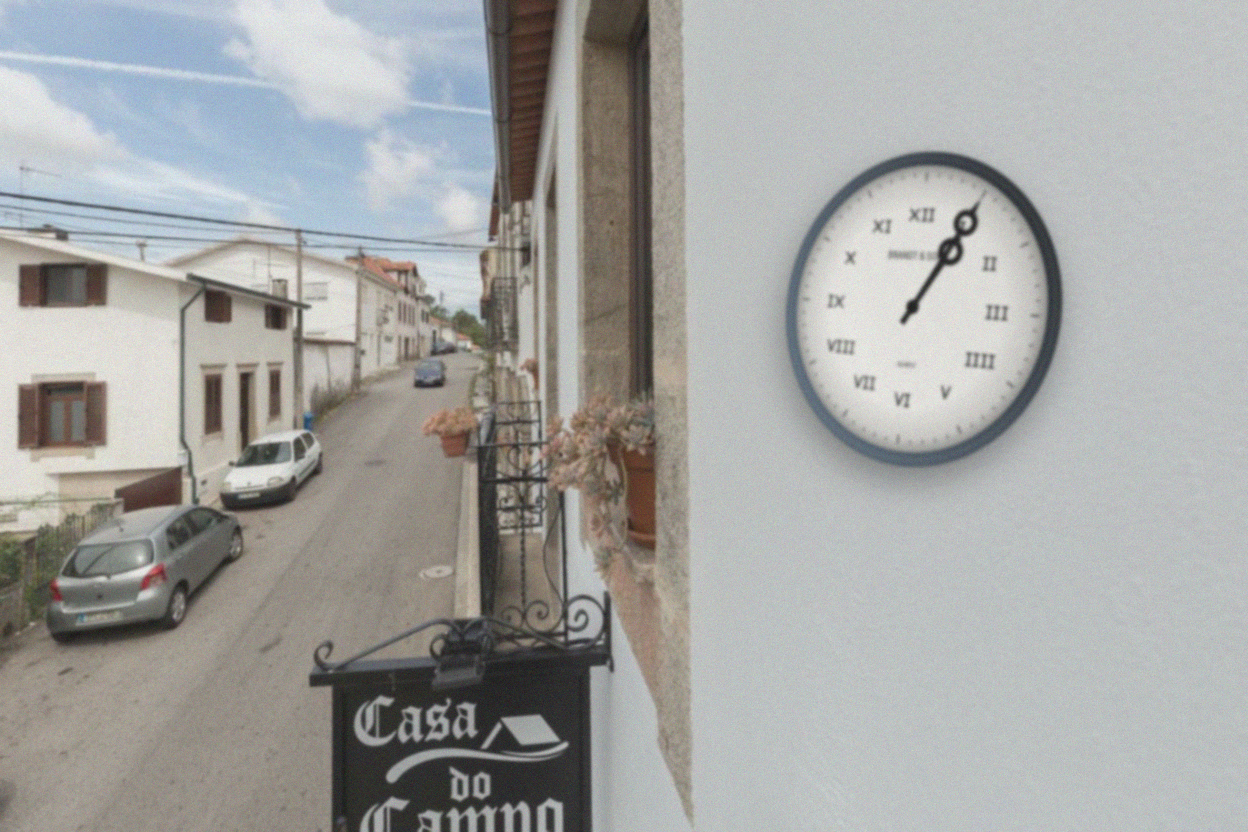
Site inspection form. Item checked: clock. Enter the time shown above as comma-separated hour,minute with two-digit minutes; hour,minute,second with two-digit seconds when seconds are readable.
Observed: 1,05
